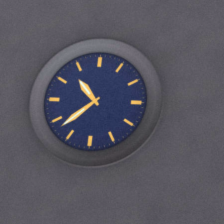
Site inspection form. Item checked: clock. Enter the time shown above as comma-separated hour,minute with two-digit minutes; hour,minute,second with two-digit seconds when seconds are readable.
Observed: 10,38
